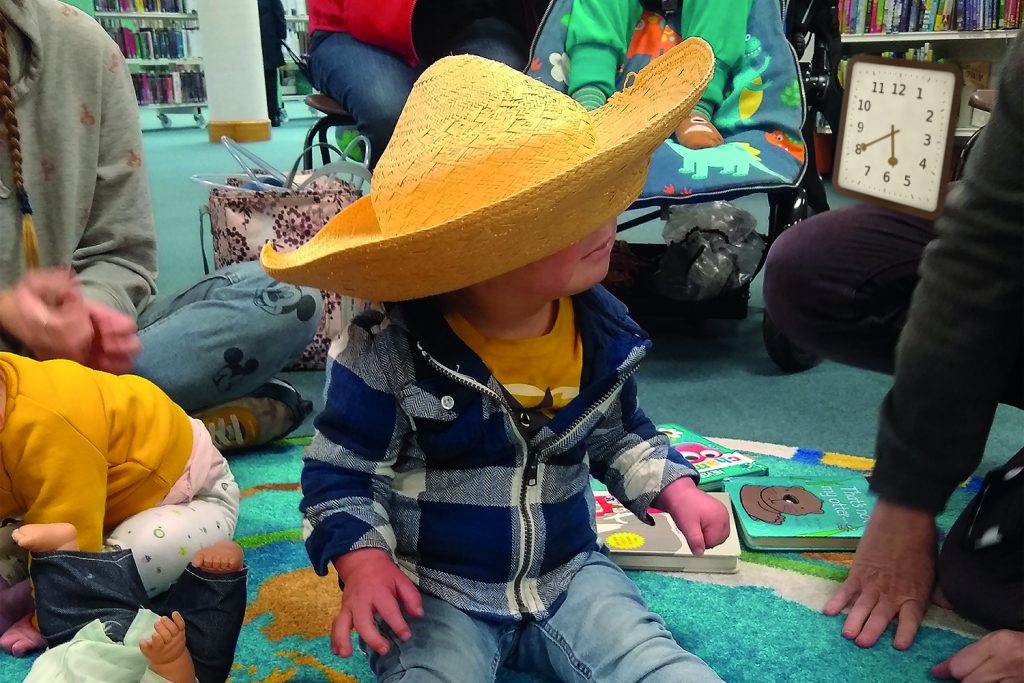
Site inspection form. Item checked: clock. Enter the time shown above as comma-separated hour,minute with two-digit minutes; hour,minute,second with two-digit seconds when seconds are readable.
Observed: 5,40
